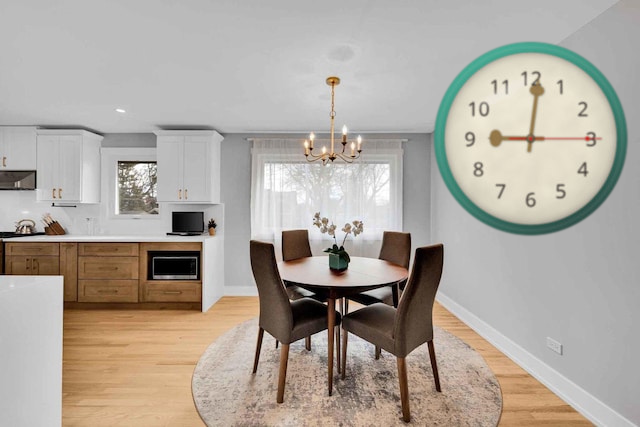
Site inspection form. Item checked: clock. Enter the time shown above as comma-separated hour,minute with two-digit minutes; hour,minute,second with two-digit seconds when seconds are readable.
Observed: 9,01,15
